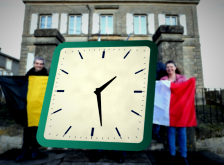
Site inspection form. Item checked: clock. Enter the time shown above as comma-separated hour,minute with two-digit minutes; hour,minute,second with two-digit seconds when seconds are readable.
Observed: 1,28
